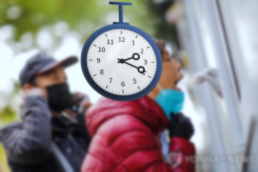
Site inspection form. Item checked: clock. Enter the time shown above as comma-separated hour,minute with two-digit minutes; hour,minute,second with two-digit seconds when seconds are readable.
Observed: 2,19
